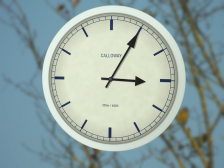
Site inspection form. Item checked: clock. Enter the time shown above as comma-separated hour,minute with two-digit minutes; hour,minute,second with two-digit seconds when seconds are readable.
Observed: 3,05
